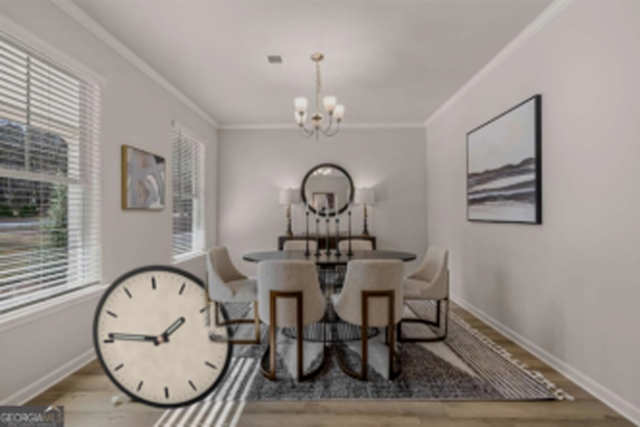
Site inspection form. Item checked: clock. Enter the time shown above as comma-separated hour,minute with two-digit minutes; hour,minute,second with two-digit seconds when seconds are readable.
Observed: 1,46
